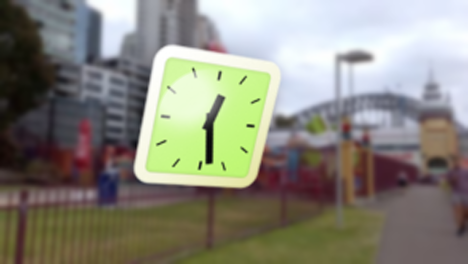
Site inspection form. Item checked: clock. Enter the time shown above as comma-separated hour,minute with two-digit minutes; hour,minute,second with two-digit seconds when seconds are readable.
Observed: 12,28
